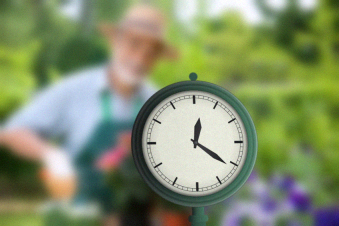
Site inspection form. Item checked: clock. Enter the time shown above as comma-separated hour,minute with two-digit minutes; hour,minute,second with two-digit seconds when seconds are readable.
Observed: 12,21
